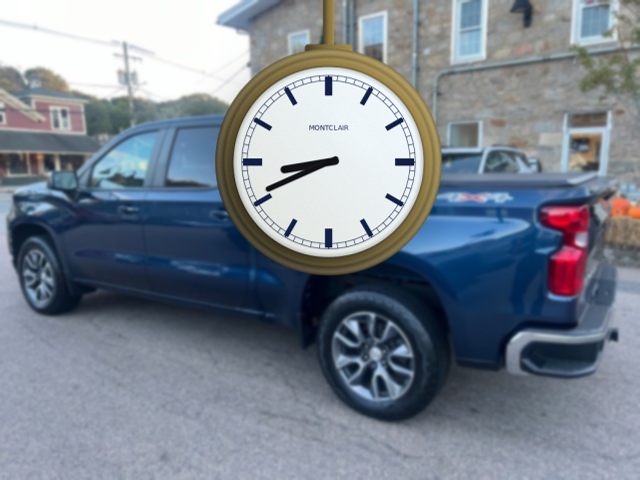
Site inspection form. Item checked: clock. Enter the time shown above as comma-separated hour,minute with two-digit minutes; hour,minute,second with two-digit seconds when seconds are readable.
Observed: 8,41
